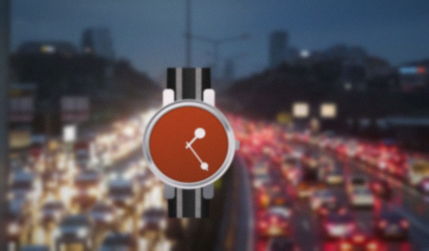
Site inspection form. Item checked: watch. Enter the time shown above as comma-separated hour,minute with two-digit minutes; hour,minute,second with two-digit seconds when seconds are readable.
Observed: 1,24
